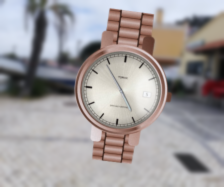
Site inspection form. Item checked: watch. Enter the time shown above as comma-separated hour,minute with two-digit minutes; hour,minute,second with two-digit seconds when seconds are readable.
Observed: 4,54
